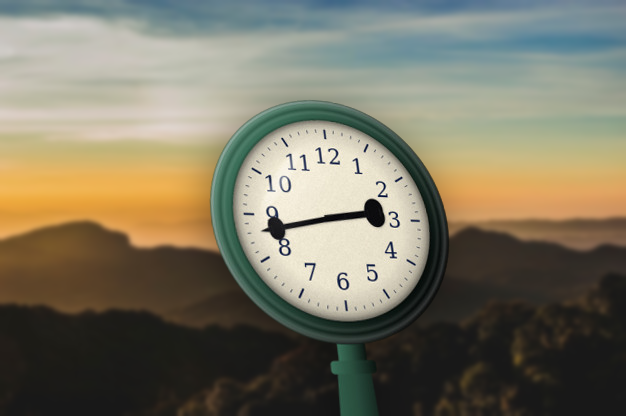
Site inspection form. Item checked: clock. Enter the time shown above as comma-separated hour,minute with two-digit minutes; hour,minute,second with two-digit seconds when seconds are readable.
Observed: 2,43
